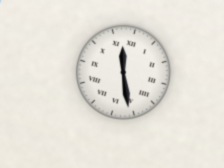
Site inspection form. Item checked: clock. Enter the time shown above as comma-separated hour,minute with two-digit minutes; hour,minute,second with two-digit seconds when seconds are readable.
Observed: 11,26
